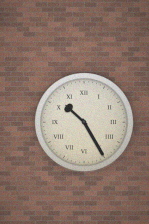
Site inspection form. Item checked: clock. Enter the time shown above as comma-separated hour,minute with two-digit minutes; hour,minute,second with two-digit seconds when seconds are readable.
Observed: 10,25
